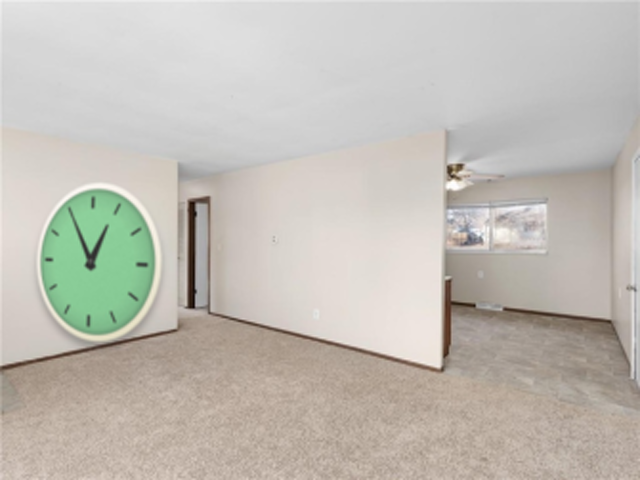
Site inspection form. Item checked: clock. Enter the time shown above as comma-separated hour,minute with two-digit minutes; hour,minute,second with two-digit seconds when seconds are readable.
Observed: 12,55
